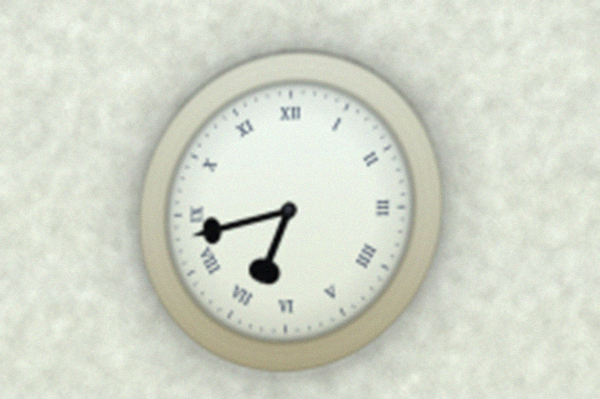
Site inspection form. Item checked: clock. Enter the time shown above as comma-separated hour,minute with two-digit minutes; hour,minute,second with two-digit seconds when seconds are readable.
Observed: 6,43
